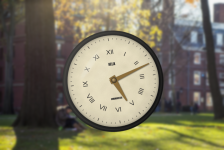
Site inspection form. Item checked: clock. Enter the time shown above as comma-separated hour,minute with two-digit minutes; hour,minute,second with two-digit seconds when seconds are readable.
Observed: 5,12
